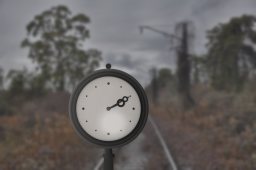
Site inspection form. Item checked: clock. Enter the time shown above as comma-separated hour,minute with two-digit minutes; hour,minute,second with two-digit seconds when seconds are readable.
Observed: 2,10
